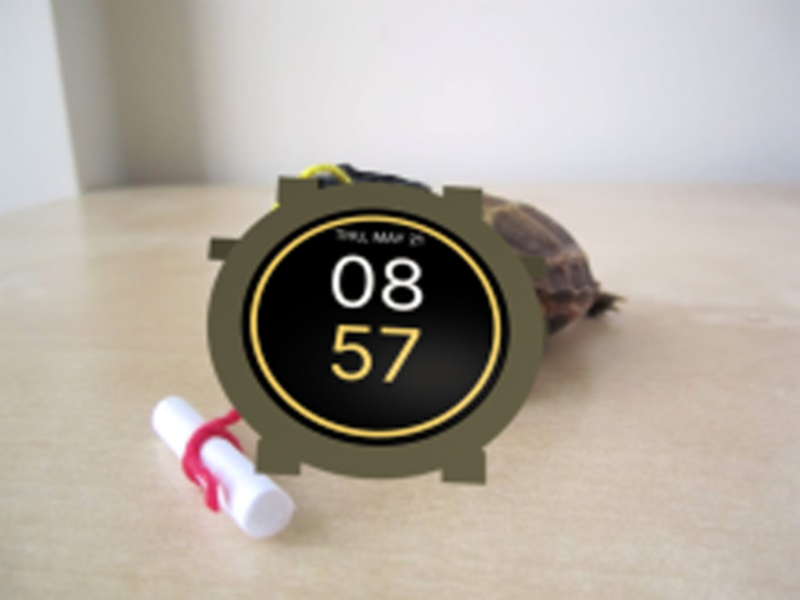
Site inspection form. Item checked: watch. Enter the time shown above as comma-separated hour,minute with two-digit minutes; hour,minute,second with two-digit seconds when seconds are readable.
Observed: 8,57
